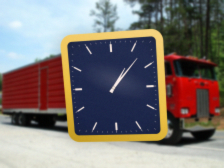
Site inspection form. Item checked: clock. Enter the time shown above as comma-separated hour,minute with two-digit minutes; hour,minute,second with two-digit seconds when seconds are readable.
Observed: 1,07
